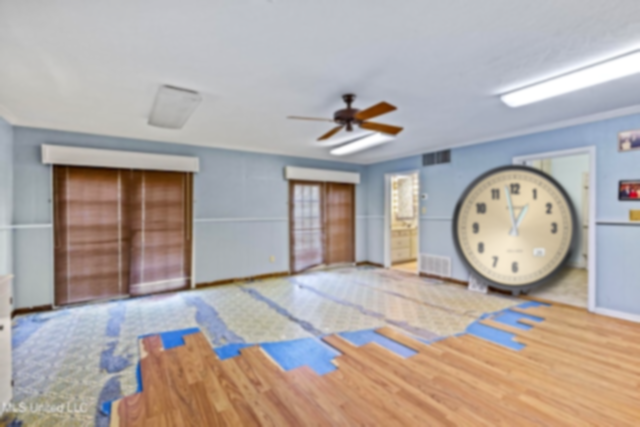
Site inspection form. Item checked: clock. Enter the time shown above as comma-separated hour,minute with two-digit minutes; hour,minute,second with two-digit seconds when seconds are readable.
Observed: 12,58
